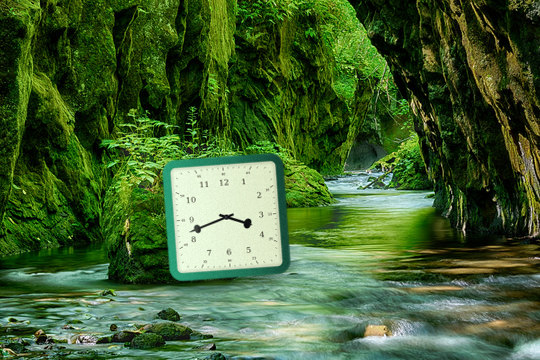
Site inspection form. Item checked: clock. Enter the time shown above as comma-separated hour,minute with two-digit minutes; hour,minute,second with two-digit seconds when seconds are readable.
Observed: 3,42
